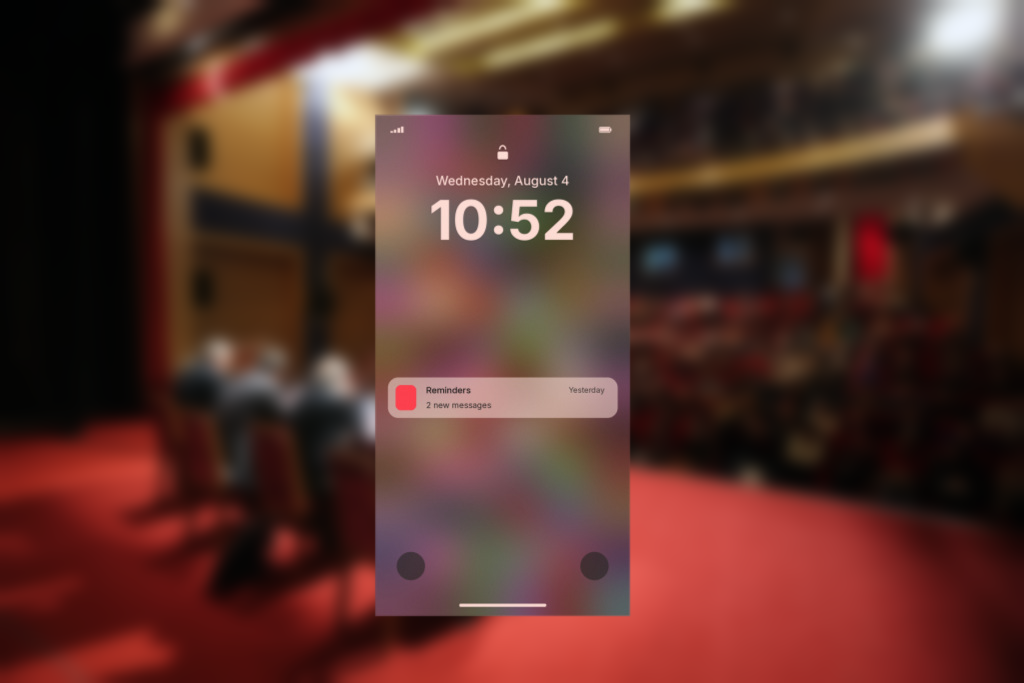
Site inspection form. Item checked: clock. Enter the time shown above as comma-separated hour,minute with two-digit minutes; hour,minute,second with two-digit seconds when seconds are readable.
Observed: 10,52
